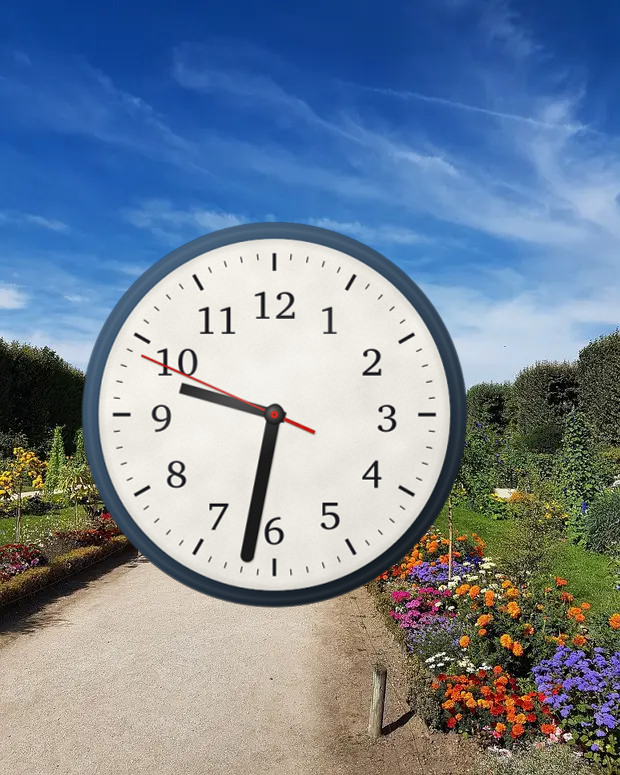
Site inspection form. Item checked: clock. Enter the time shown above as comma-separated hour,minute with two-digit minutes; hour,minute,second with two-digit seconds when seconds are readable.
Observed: 9,31,49
